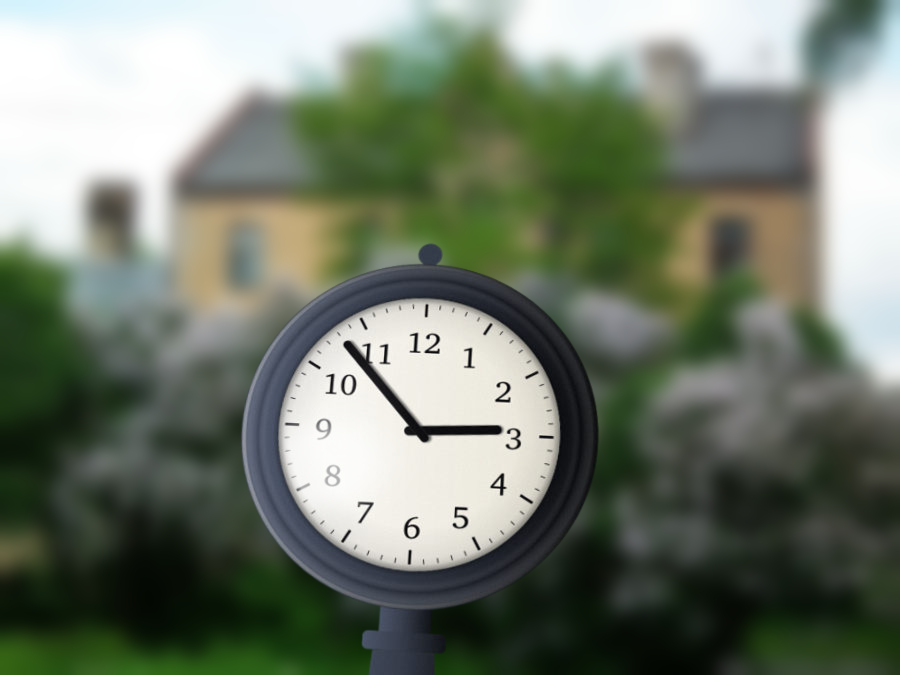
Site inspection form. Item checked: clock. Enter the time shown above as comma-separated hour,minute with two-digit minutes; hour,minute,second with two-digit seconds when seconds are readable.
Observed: 2,53
